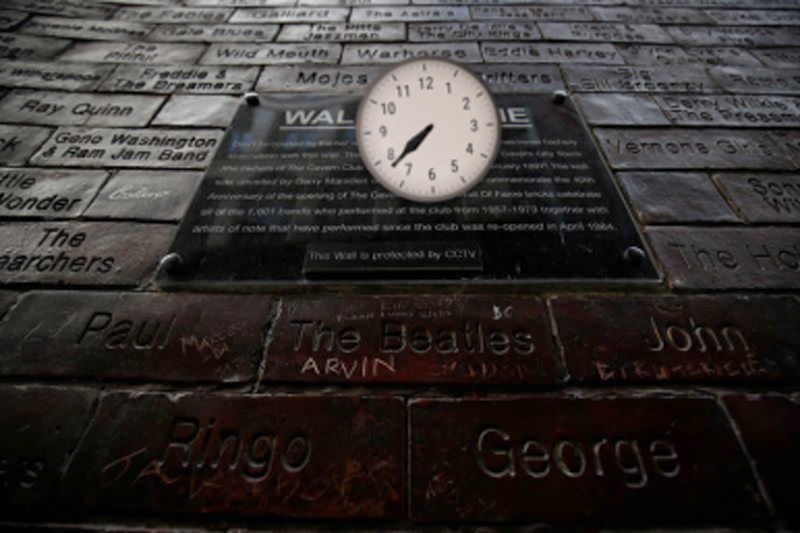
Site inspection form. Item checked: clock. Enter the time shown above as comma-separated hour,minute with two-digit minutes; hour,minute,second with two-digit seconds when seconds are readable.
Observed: 7,38
